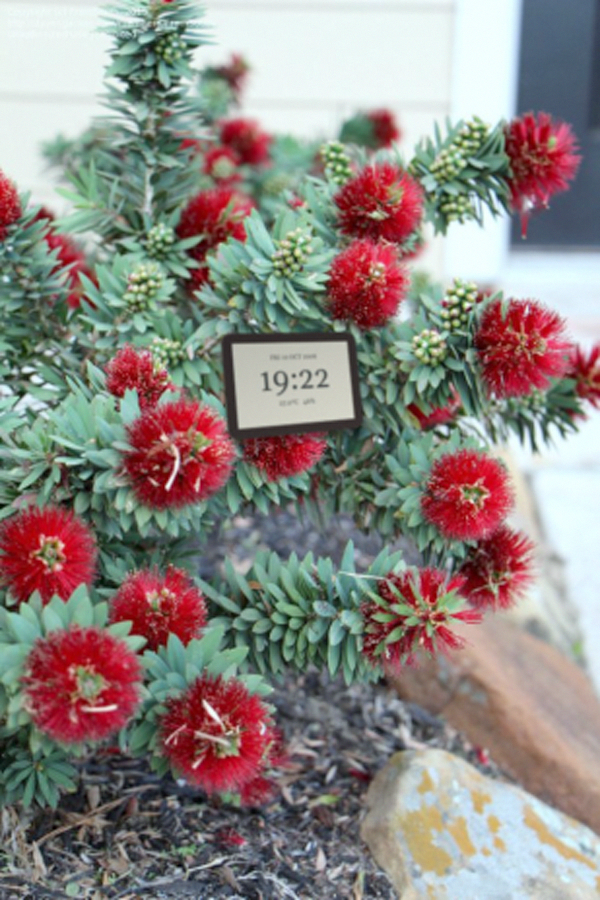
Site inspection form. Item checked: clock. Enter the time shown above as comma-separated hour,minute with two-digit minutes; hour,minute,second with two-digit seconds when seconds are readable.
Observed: 19,22
